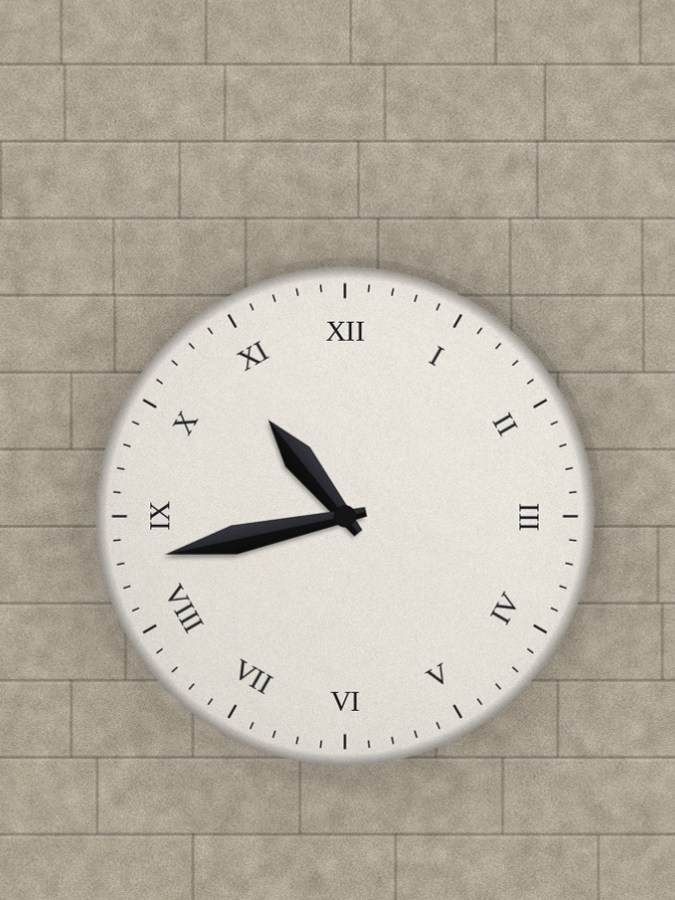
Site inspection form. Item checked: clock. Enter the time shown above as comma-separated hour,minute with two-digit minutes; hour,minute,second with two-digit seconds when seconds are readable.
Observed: 10,43
